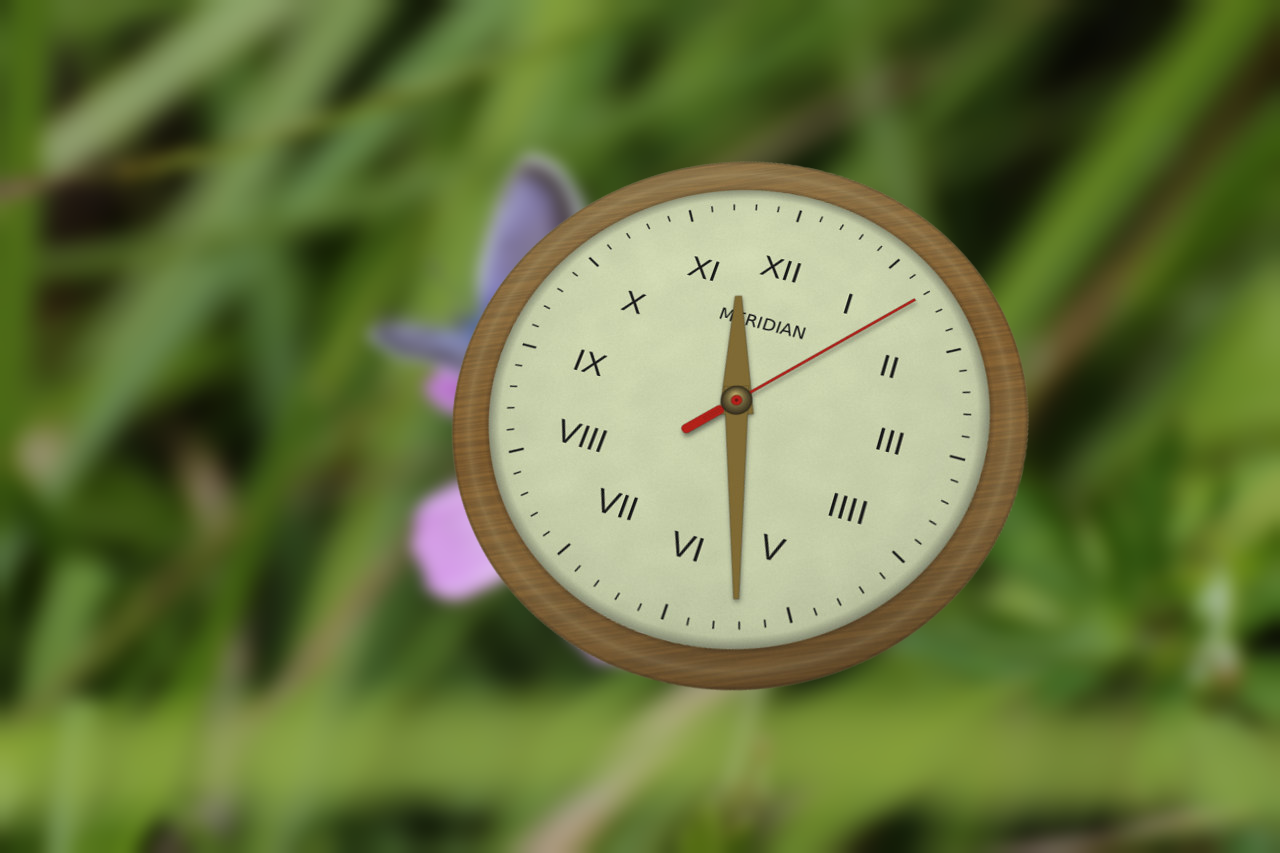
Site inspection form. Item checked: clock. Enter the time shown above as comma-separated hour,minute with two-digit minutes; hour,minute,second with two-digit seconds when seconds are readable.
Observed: 11,27,07
